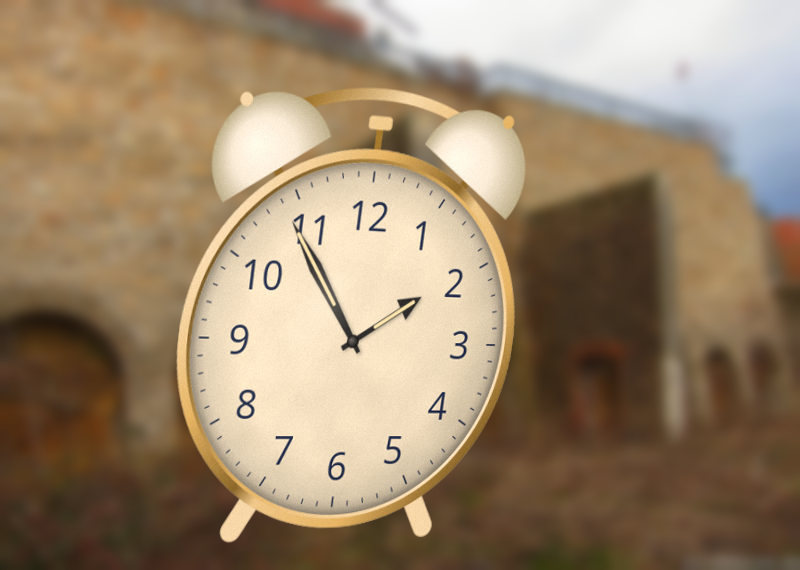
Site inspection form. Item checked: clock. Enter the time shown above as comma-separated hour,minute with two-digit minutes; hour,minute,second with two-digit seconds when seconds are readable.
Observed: 1,54
